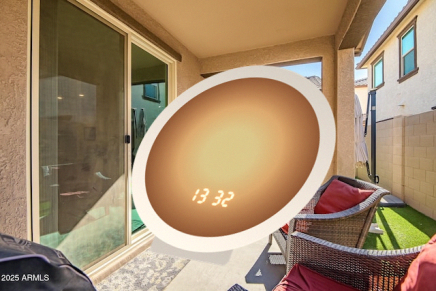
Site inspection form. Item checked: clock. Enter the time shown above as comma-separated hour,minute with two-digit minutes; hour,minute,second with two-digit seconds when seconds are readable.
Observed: 13,32
